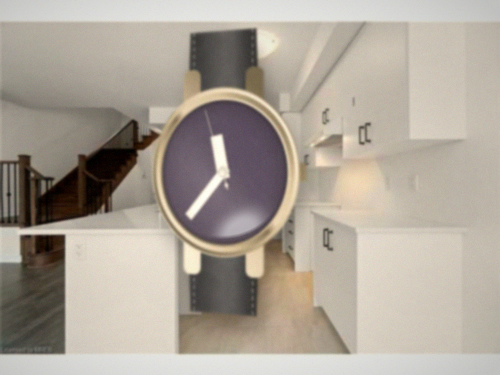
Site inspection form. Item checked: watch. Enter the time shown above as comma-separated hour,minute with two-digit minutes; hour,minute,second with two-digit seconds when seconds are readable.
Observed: 11,36,57
